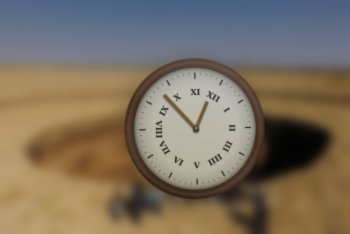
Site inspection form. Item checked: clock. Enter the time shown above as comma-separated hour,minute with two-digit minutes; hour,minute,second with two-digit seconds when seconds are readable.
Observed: 11,48
